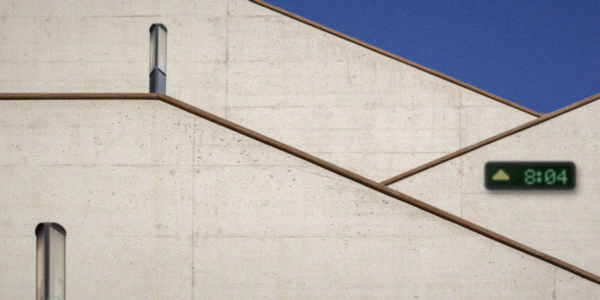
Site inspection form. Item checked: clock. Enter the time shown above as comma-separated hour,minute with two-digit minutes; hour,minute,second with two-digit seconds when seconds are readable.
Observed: 8,04
